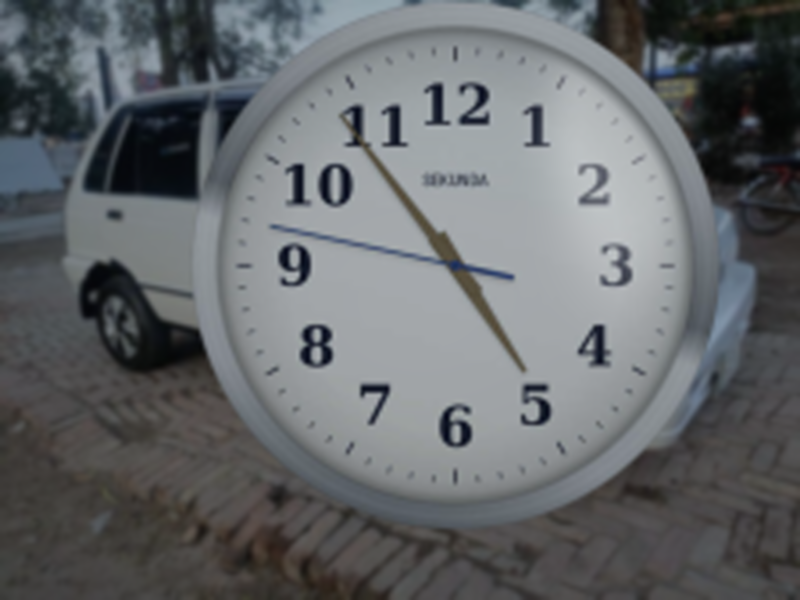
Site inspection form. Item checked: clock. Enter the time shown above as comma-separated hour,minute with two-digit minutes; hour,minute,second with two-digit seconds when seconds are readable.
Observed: 4,53,47
